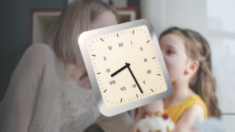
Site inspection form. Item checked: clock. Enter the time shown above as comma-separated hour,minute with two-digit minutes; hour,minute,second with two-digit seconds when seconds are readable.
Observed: 8,28
